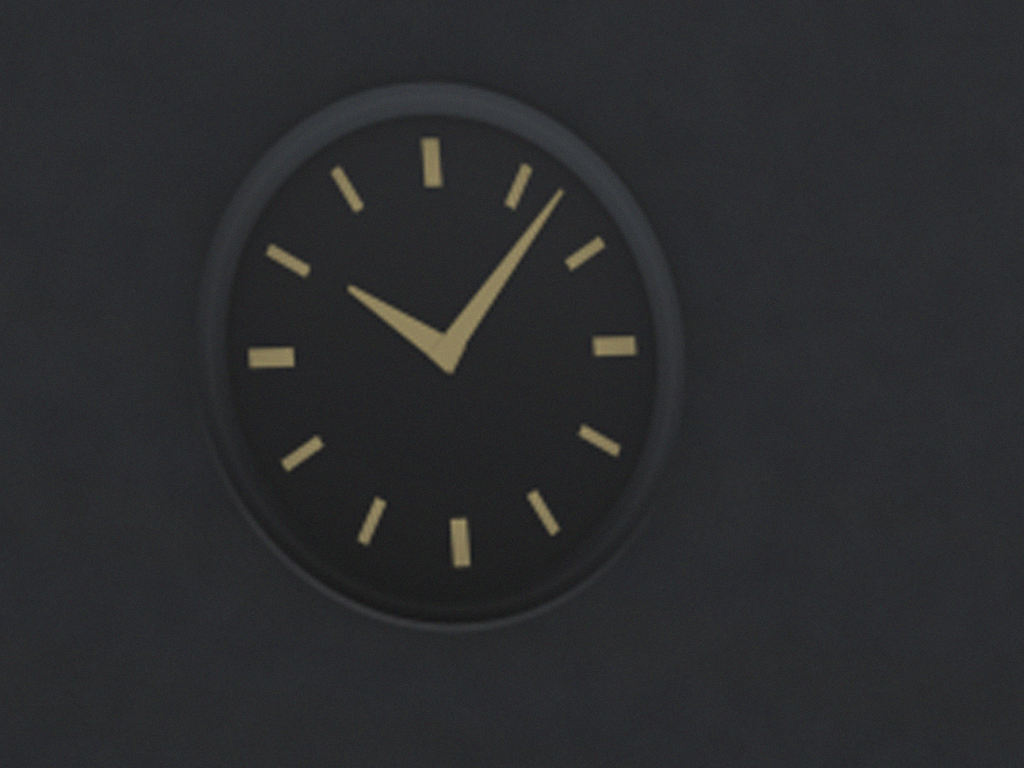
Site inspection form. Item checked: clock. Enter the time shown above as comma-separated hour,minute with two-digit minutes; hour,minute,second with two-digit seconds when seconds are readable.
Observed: 10,07
